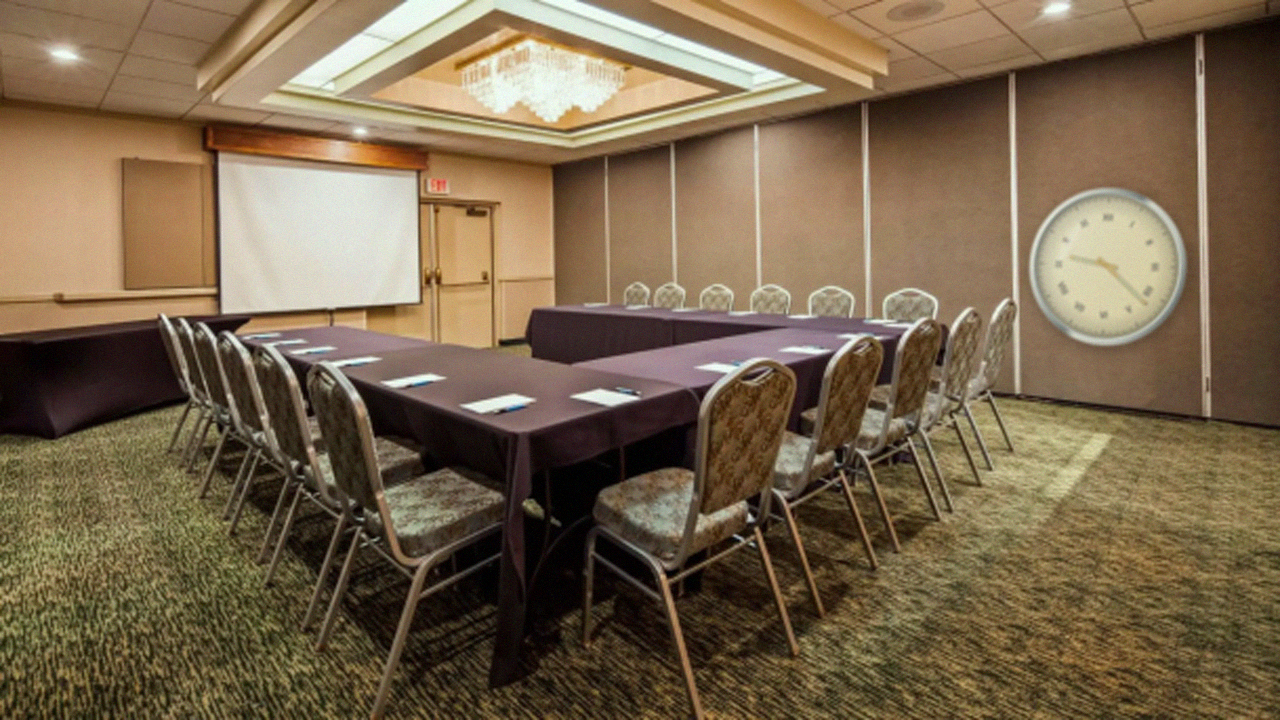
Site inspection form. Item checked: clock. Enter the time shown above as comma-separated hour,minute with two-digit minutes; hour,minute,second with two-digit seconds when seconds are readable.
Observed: 9,22
